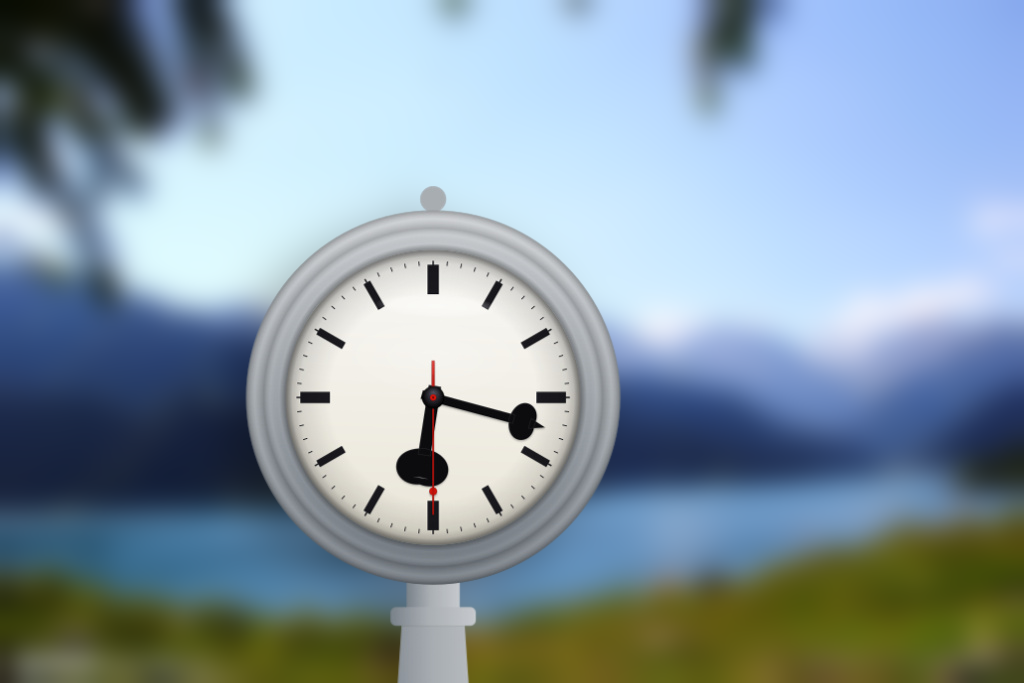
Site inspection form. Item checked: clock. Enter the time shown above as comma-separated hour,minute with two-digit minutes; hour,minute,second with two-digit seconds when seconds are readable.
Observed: 6,17,30
